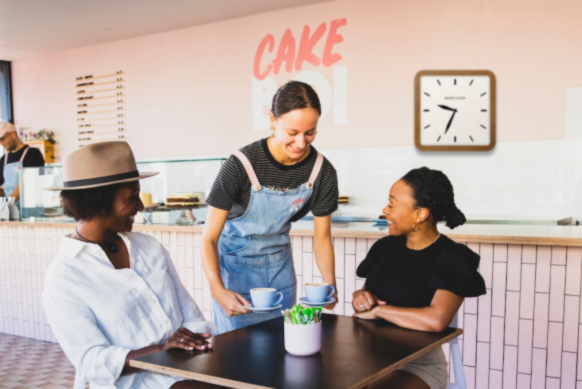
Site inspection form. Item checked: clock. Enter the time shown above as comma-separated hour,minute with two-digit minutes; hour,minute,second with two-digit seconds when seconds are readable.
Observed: 9,34
